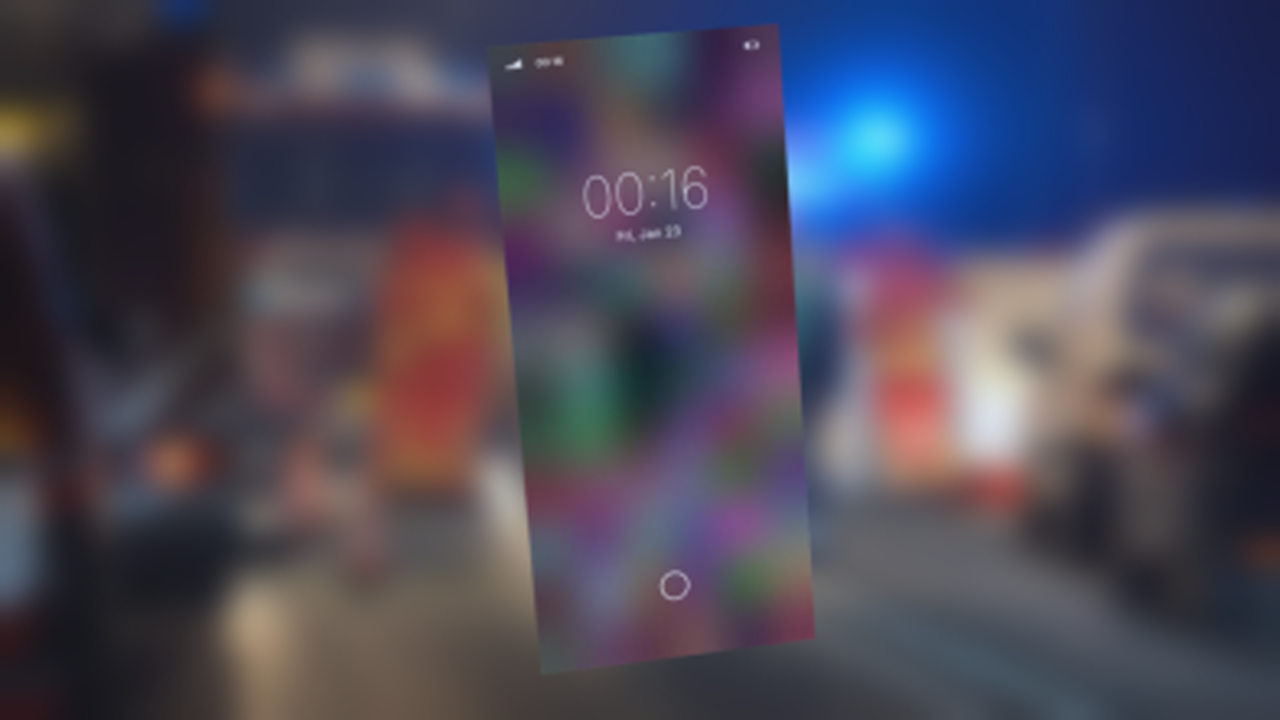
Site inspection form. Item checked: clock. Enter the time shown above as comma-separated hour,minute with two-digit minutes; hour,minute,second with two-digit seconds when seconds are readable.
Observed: 0,16
